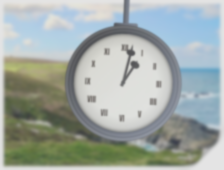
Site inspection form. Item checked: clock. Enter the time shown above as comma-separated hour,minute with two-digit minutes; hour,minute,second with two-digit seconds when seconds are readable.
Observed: 1,02
